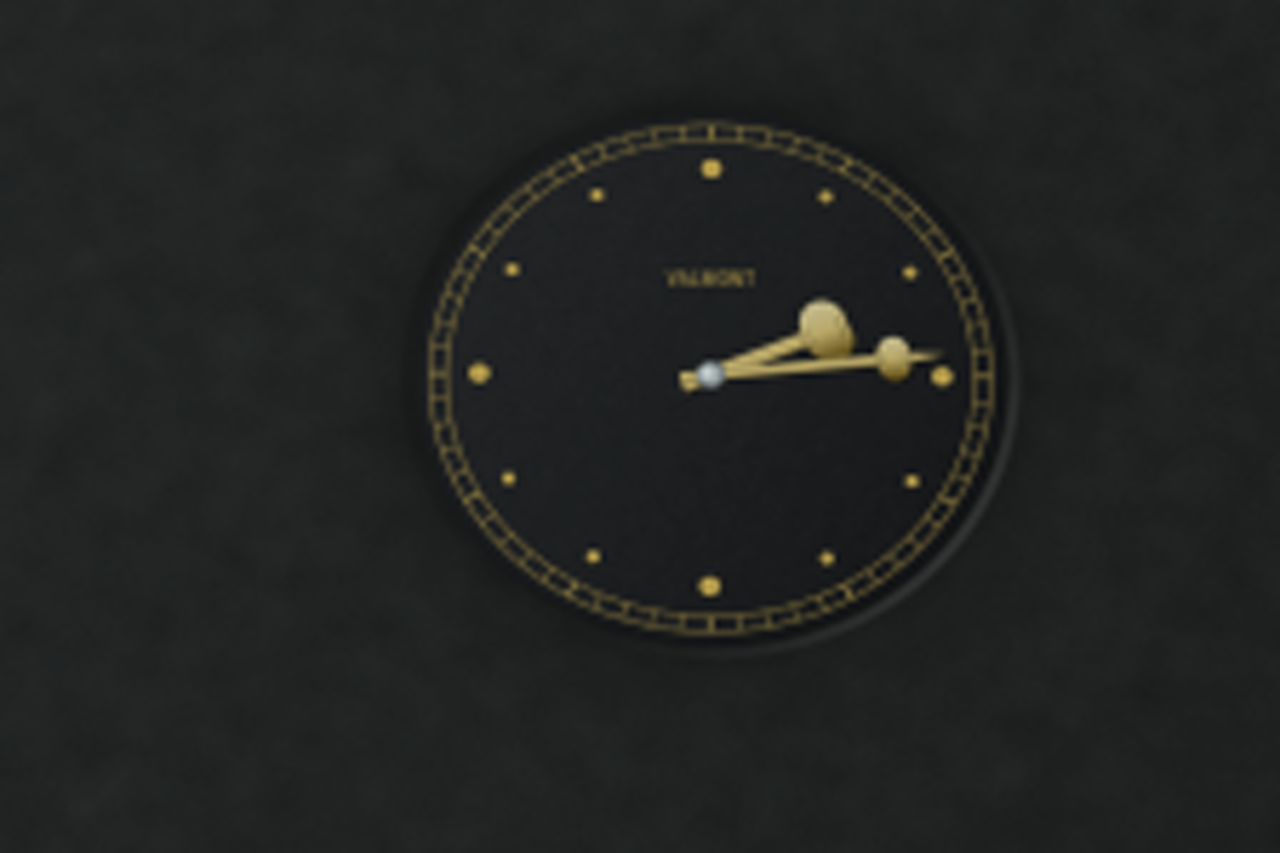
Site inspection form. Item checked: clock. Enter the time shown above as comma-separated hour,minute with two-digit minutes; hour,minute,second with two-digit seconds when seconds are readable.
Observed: 2,14
